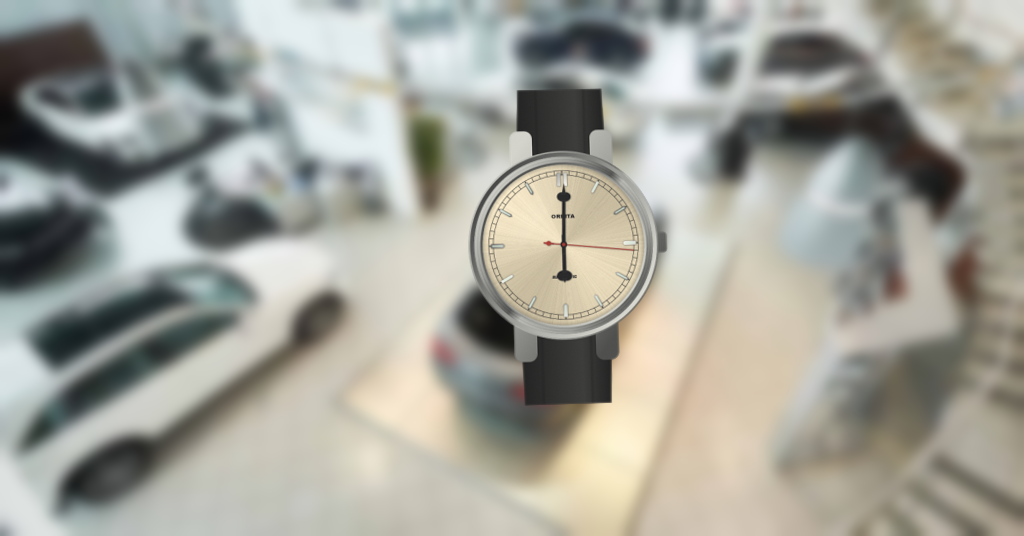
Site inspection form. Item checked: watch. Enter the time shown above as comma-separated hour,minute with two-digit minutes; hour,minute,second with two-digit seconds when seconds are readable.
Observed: 6,00,16
